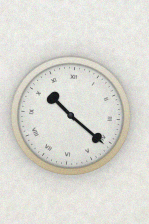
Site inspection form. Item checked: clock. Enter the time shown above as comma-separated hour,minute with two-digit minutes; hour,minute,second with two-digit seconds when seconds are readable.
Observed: 10,21
